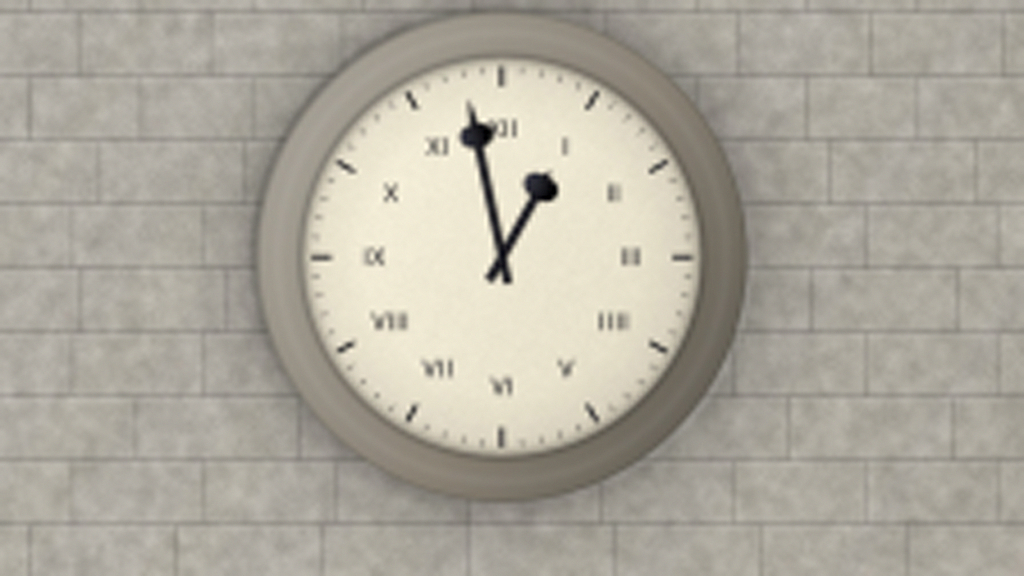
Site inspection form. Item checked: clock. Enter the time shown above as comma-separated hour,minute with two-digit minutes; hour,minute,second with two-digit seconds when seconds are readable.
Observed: 12,58
